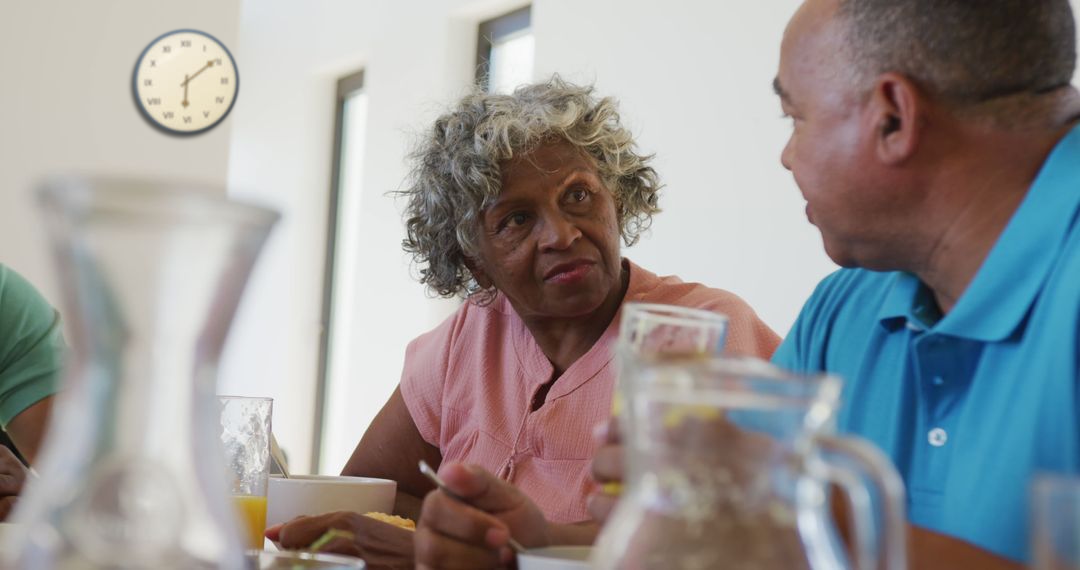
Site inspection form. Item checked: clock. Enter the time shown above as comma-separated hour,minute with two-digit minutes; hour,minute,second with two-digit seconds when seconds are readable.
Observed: 6,09
